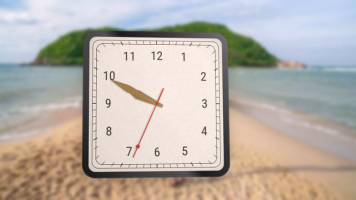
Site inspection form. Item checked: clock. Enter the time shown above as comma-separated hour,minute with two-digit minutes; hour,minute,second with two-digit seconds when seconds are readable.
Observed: 9,49,34
